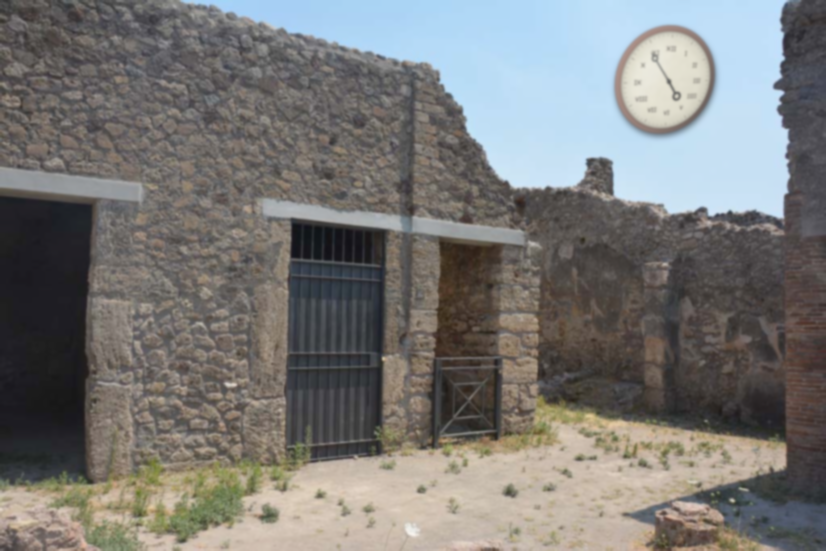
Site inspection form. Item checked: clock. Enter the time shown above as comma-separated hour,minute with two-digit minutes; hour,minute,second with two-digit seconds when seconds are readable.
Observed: 4,54
